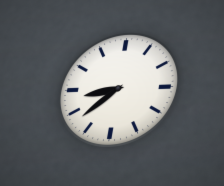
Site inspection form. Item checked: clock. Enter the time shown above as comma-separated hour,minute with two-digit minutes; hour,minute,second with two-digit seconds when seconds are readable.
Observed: 8,38
